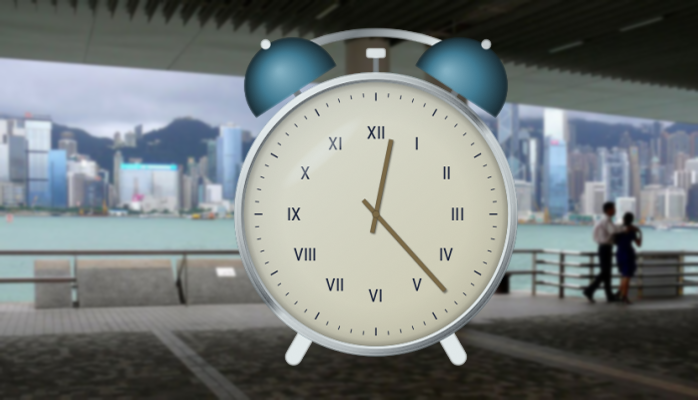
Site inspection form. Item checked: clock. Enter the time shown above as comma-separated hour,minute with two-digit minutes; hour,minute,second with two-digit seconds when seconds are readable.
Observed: 12,23
